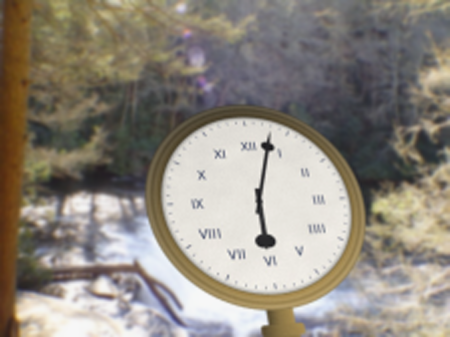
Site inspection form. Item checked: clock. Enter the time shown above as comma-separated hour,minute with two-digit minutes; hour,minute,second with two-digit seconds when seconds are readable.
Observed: 6,03
